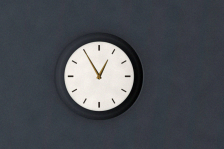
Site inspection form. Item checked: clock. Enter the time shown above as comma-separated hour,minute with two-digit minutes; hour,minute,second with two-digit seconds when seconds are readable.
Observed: 12,55
